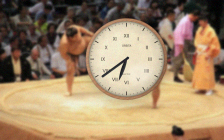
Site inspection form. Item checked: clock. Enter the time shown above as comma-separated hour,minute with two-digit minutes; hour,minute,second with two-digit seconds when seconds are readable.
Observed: 6,39
